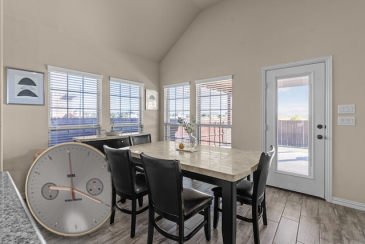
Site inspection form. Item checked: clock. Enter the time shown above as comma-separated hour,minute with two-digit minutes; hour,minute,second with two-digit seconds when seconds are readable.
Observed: 9,20
